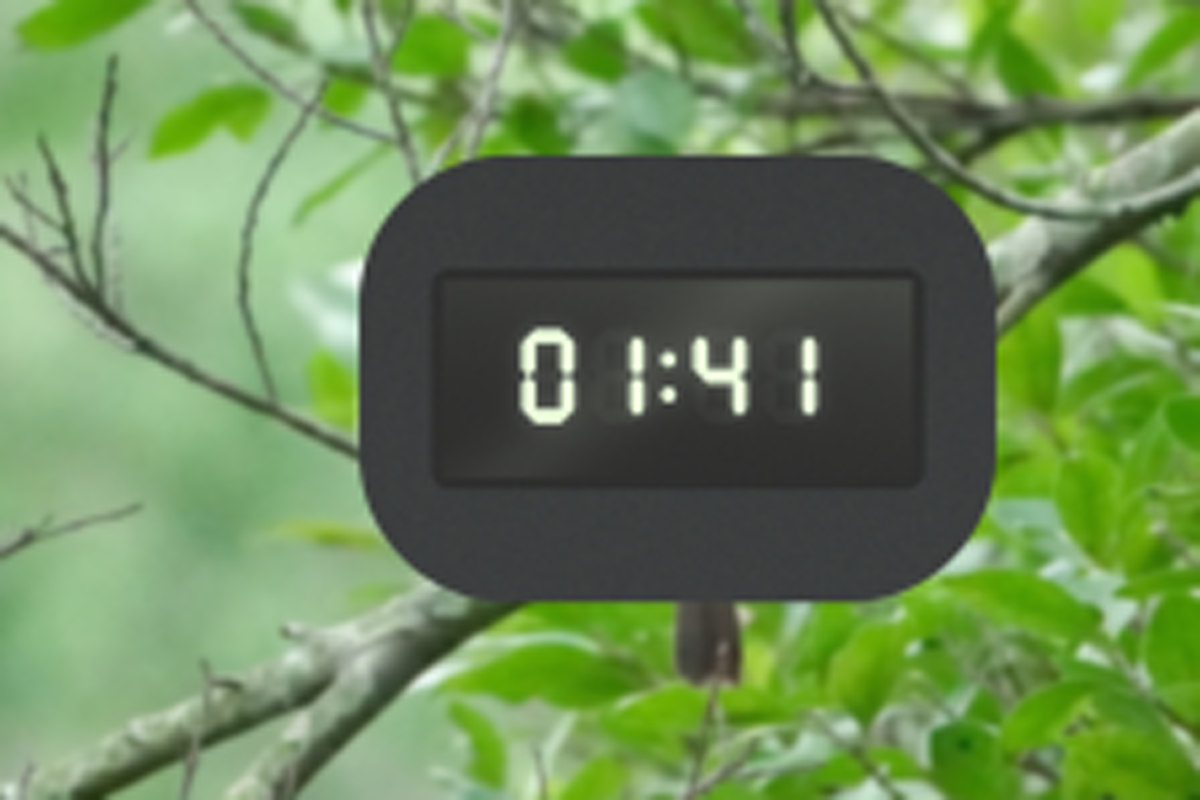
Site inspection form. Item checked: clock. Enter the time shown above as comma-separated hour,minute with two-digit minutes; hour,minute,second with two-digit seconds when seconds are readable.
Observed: 1,41
